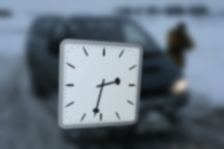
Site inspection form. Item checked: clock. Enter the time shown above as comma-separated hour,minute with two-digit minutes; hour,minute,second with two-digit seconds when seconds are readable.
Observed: 2,32
